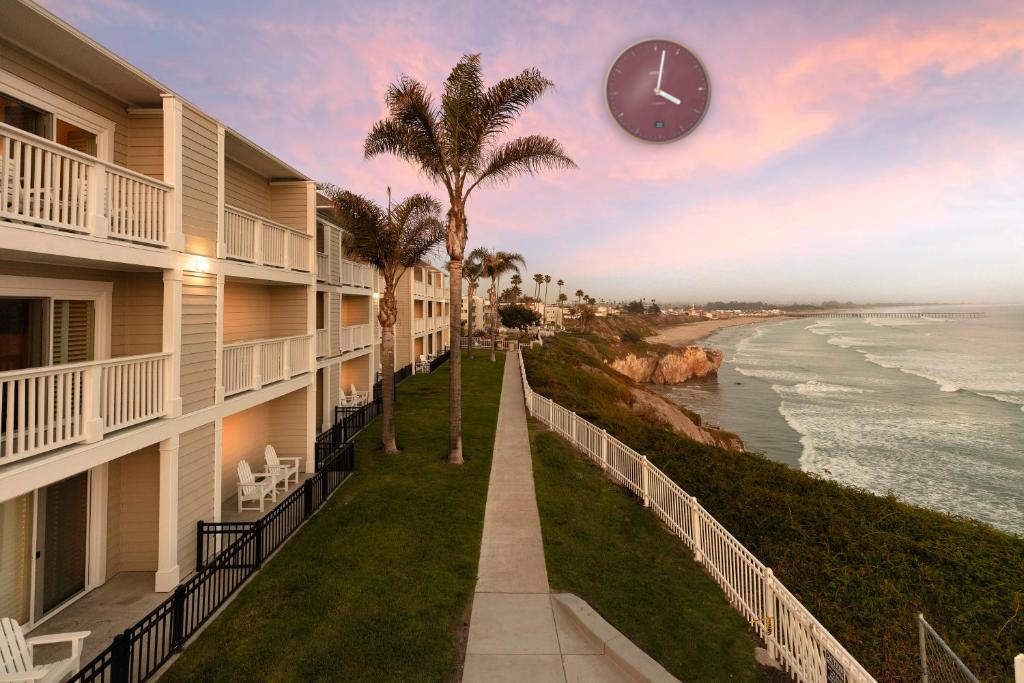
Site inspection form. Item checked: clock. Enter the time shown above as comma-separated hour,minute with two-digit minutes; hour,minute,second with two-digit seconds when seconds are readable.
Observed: 4,02
